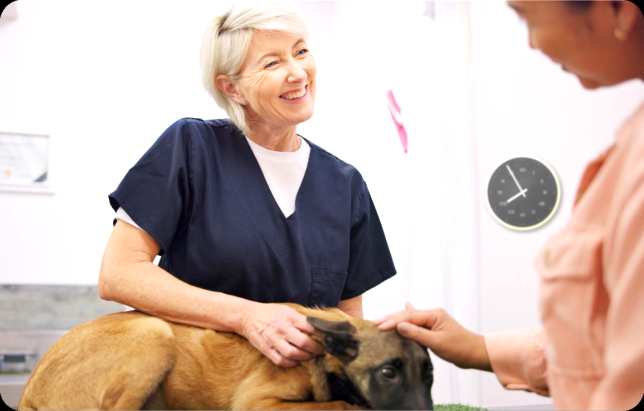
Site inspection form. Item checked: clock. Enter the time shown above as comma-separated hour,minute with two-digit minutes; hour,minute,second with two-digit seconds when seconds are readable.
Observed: 7,55
